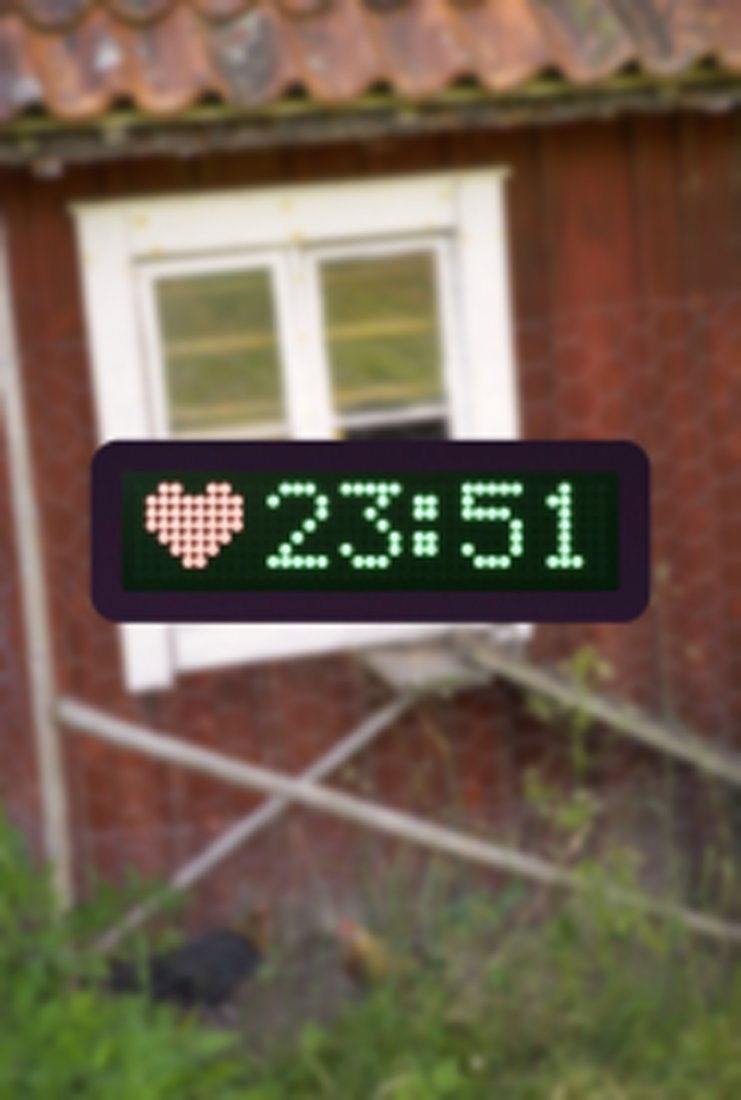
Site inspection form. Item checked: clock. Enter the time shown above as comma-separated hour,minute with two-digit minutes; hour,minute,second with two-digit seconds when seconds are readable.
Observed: 23,51
